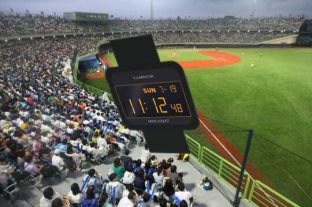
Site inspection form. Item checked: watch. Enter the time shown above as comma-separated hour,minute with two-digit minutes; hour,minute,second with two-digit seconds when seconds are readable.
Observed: 11,12,48
